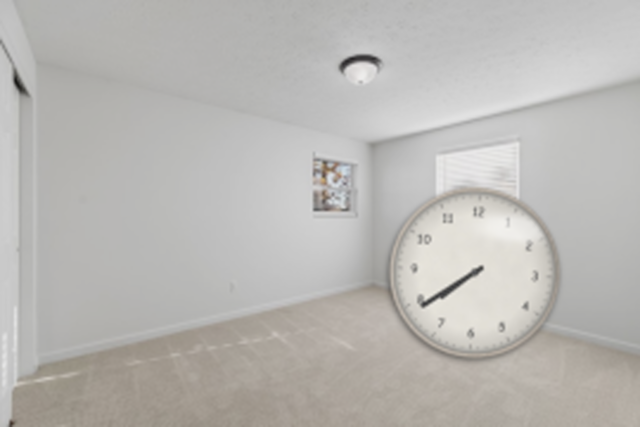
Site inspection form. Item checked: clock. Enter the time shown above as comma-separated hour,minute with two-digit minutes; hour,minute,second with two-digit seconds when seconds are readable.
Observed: 7,39
